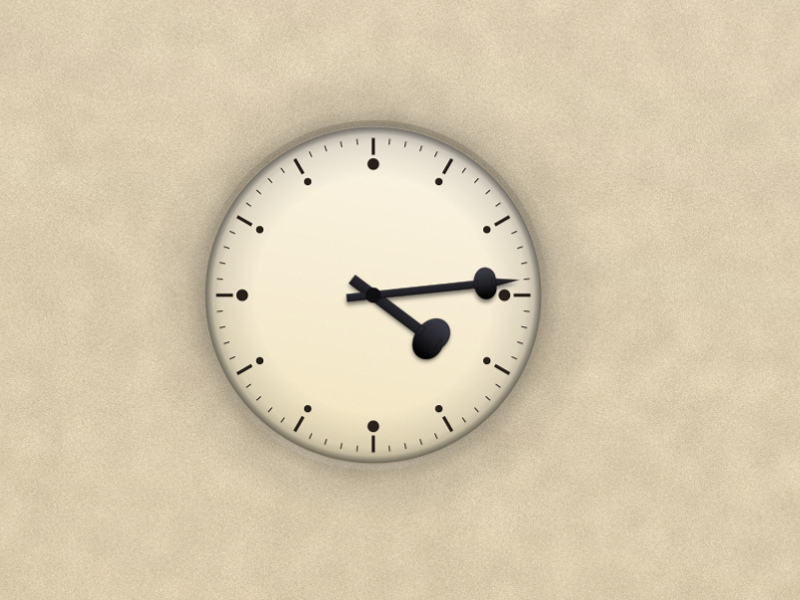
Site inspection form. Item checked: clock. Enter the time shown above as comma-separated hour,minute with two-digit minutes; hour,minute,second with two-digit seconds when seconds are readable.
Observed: 4,14
